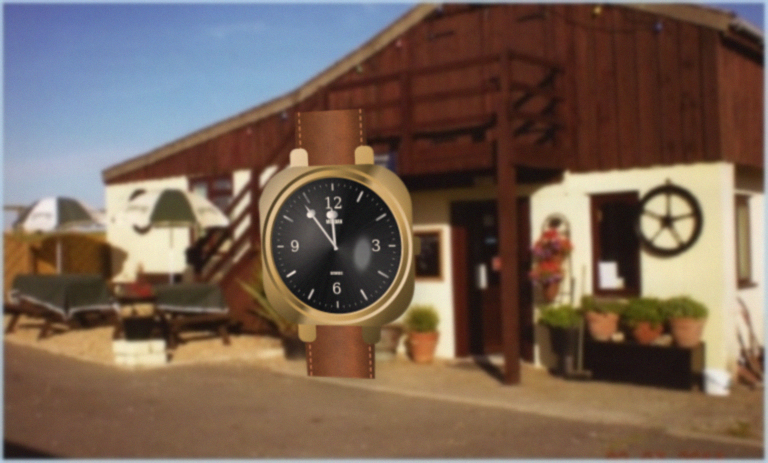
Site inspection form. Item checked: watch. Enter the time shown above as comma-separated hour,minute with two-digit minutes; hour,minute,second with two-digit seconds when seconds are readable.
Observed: 11,54
